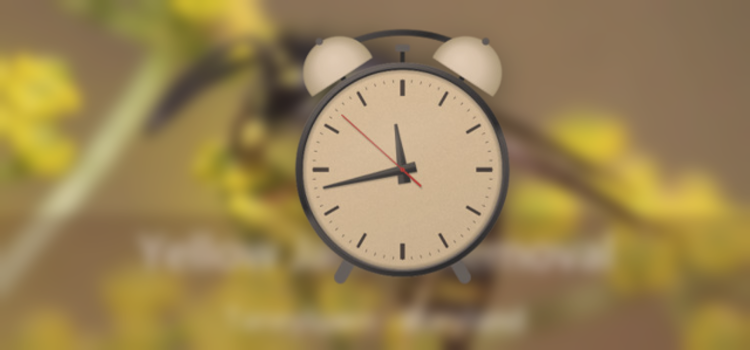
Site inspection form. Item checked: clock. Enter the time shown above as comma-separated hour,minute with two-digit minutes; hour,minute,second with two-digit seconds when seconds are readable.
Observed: 11,42,52
